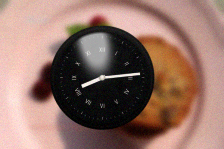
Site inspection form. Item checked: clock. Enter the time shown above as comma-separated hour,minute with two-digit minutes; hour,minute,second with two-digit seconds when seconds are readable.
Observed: 8,14
